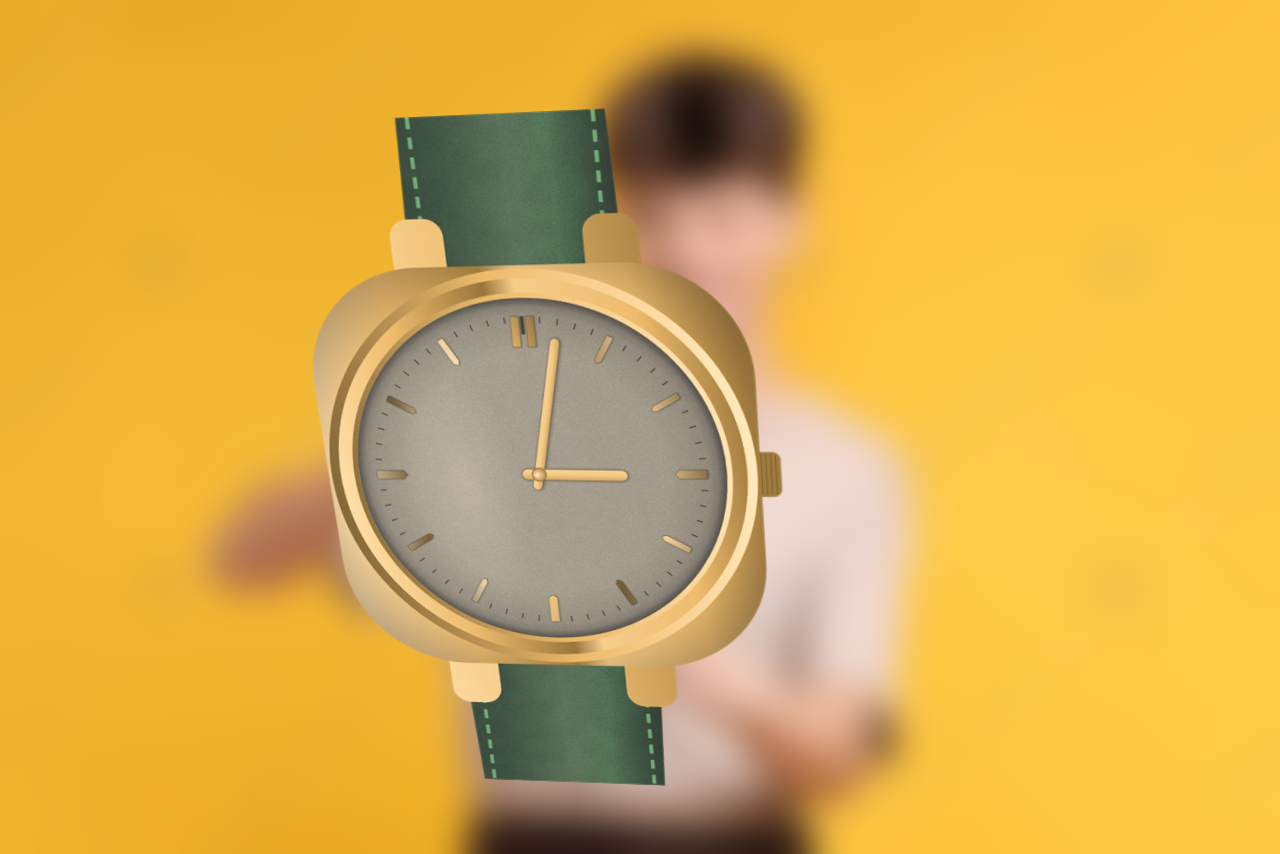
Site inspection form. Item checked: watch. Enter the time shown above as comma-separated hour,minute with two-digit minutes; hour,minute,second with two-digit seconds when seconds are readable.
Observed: 3,02
